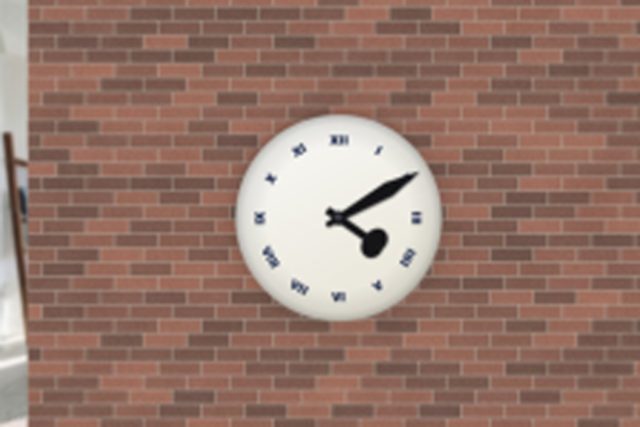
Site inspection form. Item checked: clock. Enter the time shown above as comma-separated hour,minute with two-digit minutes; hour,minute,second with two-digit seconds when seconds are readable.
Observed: 4,10
